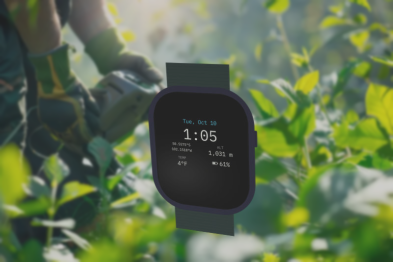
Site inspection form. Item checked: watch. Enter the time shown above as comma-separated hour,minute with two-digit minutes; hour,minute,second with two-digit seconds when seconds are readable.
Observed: 1,05
